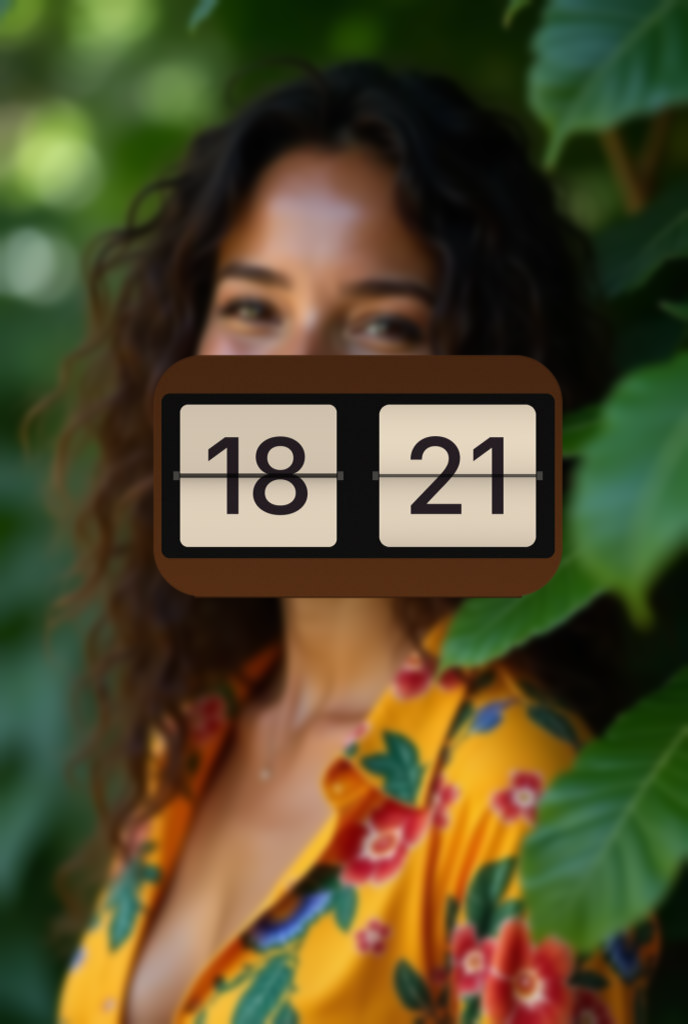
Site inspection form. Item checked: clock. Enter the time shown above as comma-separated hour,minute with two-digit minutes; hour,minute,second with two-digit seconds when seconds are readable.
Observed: 18,21
